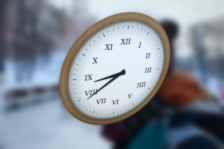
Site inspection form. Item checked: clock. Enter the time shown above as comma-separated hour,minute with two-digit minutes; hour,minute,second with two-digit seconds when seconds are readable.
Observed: 8,39
